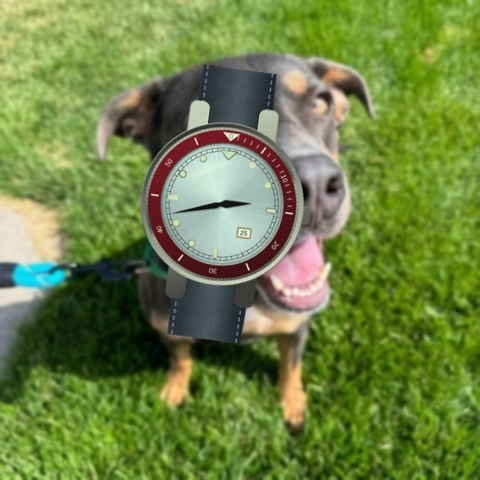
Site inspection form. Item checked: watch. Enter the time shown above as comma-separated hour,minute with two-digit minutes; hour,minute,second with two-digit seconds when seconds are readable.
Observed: 2,42
